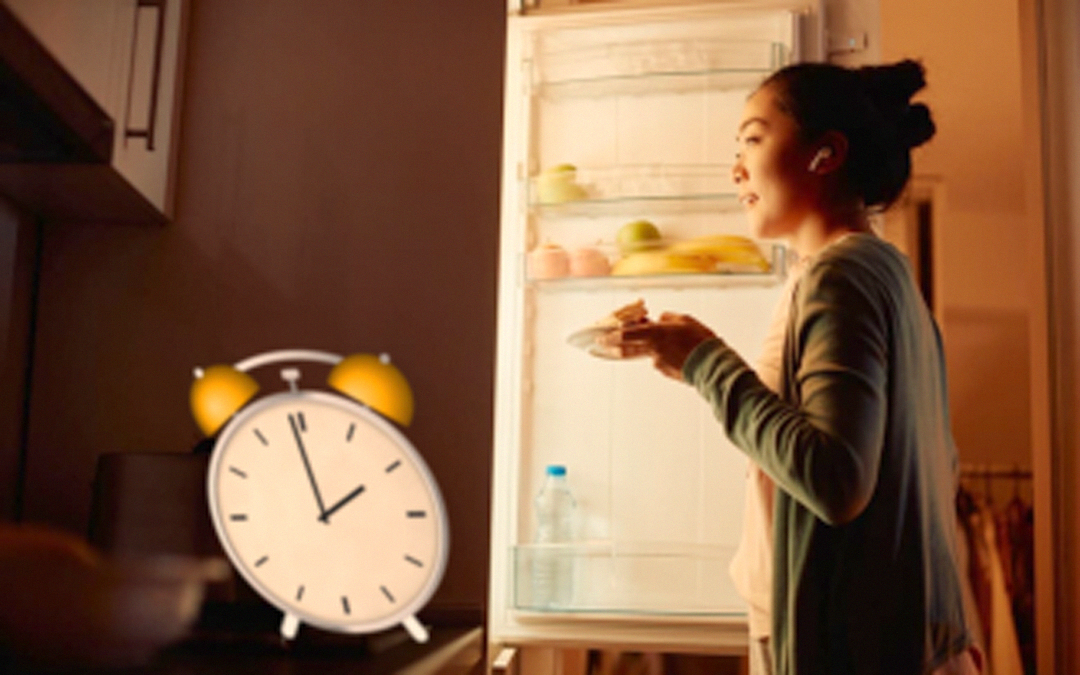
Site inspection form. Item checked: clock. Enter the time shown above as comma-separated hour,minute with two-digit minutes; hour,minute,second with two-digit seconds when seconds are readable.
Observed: 1,59
